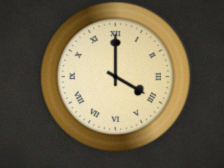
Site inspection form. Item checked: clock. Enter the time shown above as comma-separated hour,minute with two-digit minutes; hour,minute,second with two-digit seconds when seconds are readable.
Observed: 4,00
